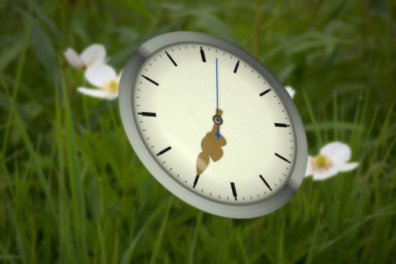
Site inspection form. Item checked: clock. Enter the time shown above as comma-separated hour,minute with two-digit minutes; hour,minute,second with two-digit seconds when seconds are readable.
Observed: 6,35,02
